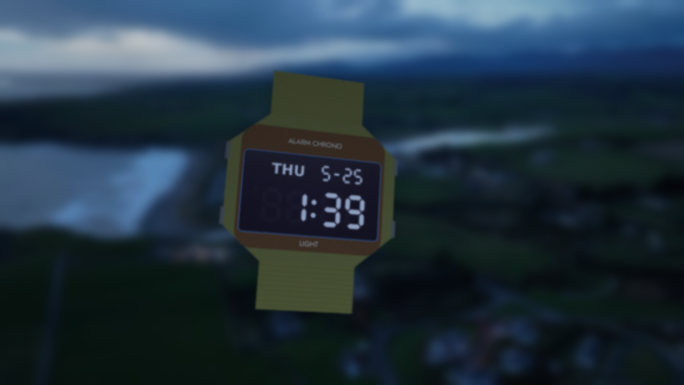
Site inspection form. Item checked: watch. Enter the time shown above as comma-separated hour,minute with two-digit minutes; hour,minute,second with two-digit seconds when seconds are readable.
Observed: 1,39
